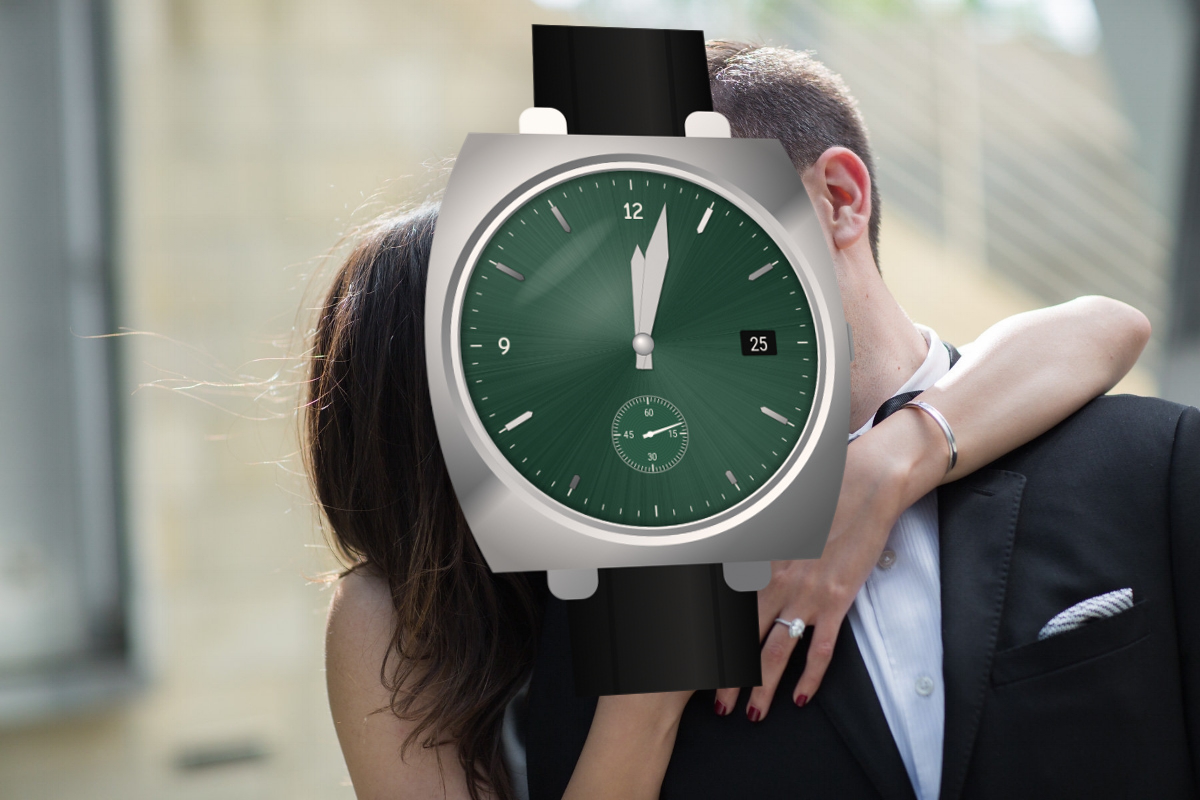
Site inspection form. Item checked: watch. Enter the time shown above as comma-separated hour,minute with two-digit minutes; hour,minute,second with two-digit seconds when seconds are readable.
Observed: 12,02,12
